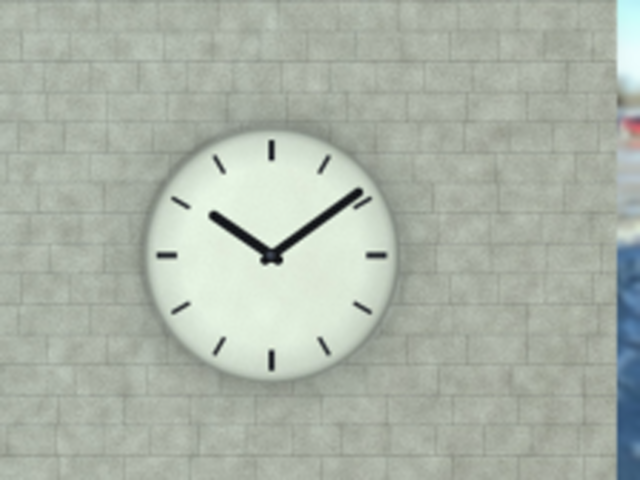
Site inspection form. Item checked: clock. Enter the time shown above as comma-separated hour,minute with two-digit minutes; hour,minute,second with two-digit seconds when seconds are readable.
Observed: 10,09
